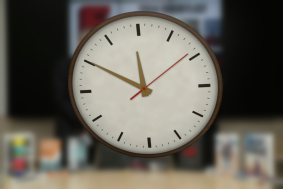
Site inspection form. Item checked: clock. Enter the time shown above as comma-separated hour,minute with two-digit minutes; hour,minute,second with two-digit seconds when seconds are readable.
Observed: 11,50,09
